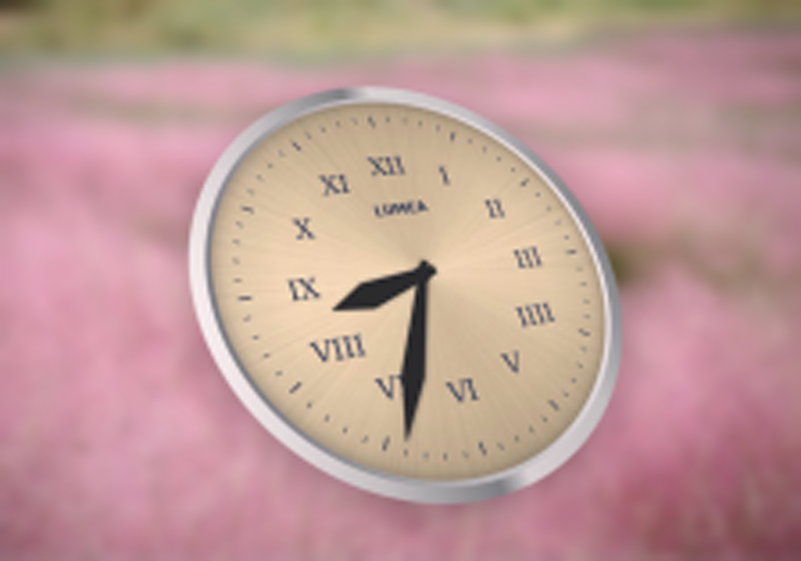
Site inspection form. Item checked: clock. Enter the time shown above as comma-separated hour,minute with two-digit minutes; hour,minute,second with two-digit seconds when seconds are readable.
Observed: 8,34
